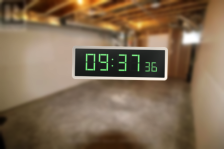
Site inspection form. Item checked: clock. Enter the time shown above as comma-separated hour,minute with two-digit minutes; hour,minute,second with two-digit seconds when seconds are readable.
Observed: 9,37,36
